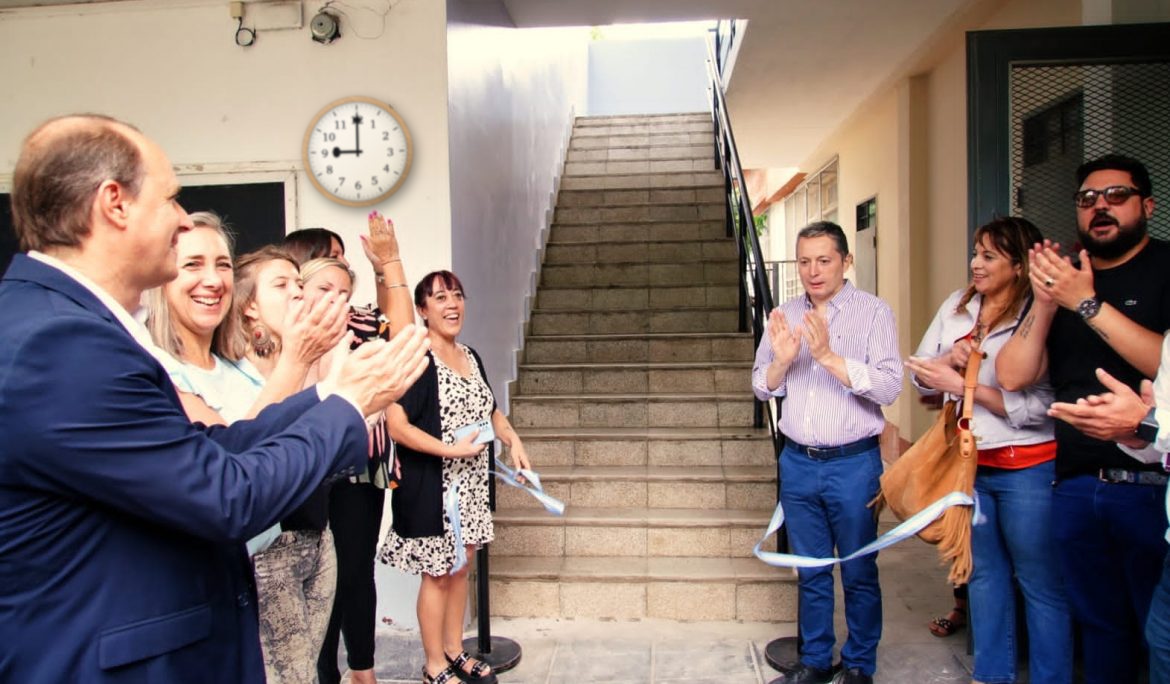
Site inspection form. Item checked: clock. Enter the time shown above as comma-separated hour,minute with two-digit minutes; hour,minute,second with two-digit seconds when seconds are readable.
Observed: 9,00
